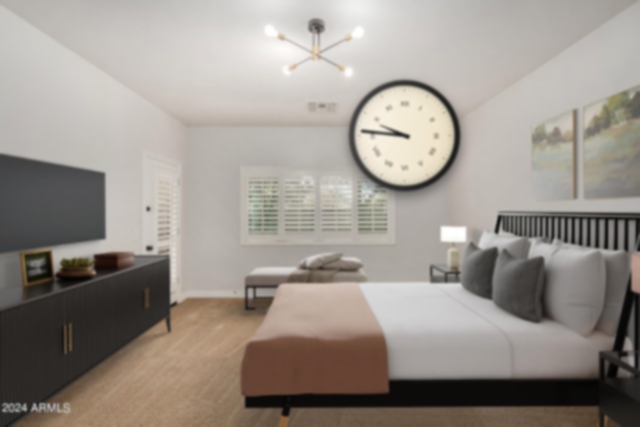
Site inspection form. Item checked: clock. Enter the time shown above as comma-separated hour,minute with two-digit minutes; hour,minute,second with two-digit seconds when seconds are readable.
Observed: 9,46
